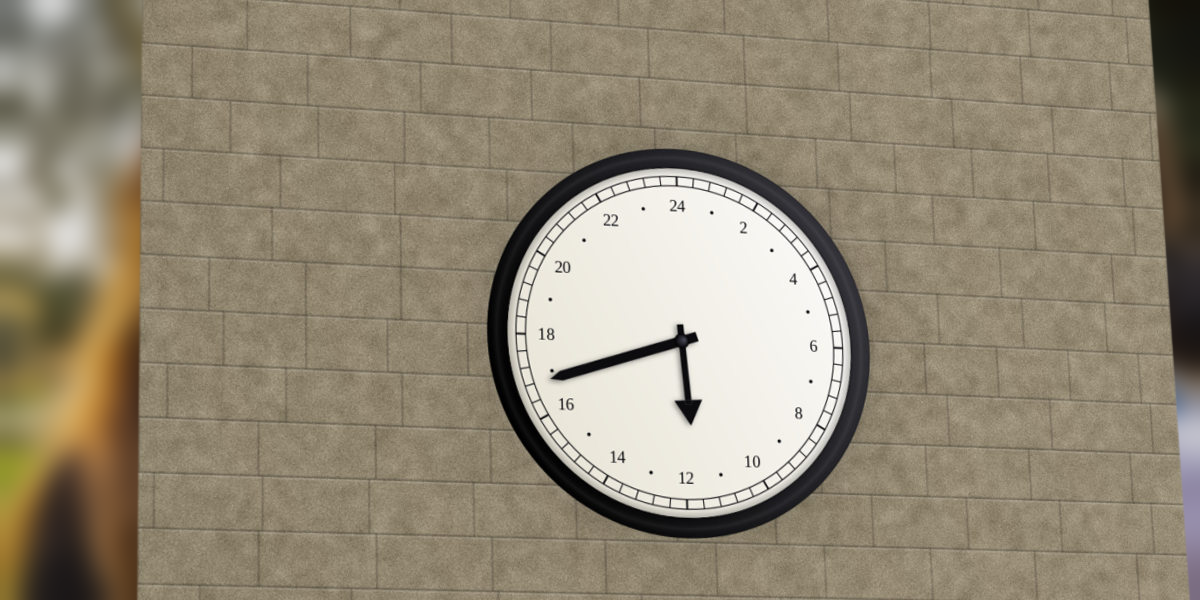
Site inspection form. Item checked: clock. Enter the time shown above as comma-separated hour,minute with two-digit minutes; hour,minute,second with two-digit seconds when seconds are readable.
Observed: 11,42
